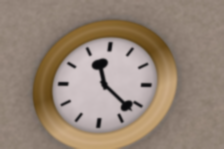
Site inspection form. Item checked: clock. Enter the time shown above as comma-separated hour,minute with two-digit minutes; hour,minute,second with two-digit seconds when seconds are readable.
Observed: 11,22
